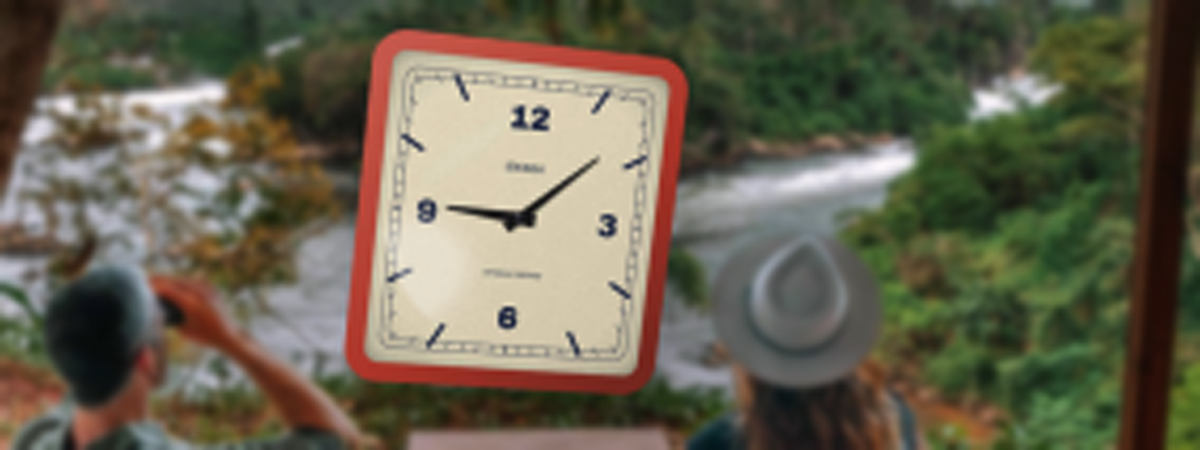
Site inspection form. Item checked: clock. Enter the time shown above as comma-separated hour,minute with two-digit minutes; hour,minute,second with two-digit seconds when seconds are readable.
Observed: 9,08
